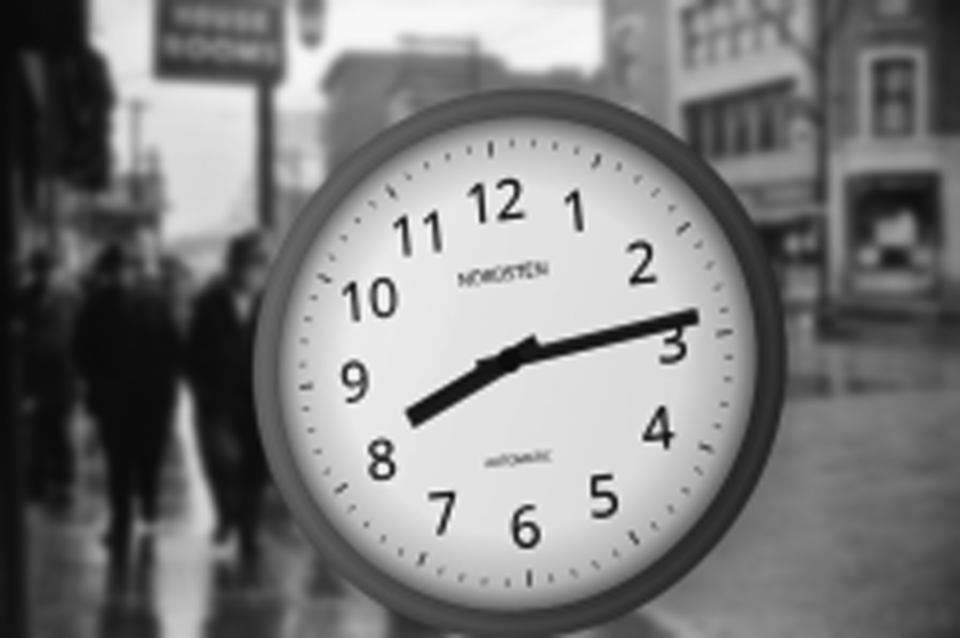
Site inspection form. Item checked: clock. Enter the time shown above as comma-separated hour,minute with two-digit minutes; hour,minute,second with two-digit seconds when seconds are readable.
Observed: 8,14
